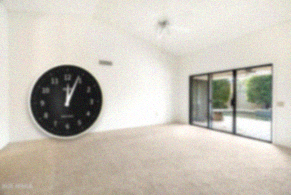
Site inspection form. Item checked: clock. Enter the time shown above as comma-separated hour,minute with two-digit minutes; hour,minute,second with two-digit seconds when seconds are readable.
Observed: 12,04
